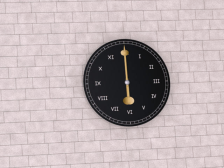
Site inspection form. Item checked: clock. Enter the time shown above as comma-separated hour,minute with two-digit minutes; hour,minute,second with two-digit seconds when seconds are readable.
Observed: 6,00
